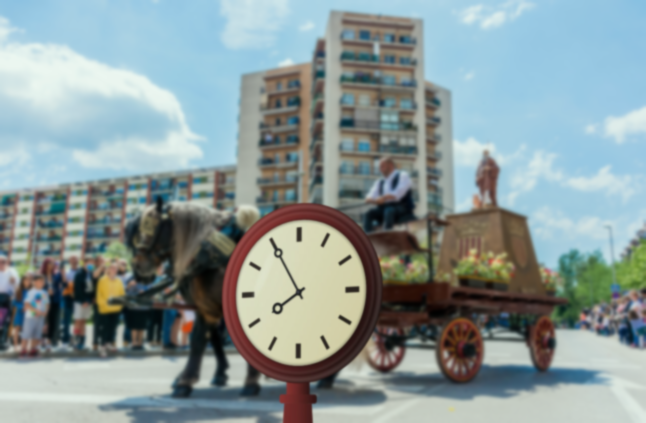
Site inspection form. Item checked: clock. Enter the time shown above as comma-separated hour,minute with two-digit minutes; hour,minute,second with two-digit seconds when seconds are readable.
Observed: 7,55
